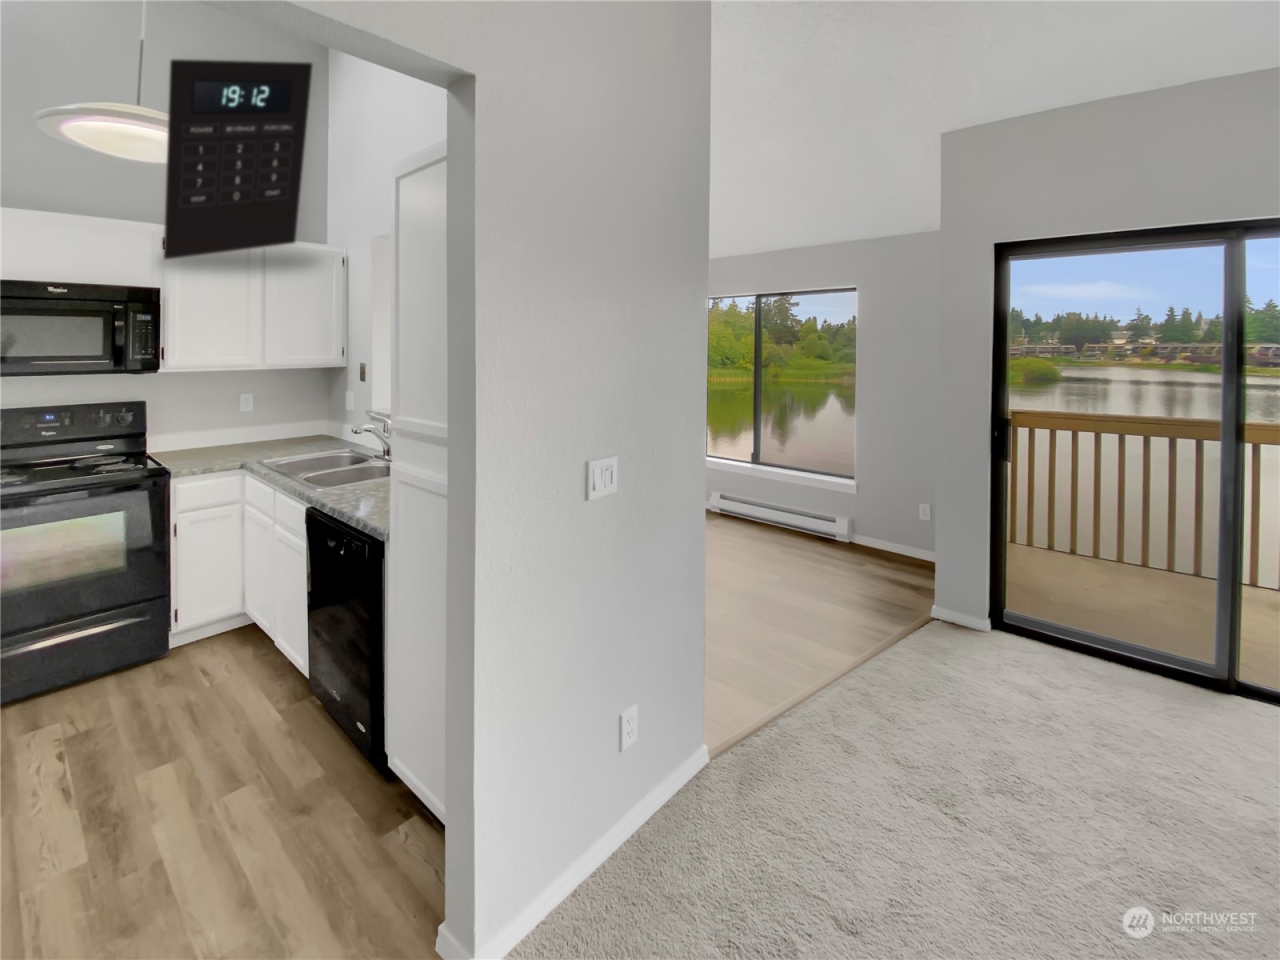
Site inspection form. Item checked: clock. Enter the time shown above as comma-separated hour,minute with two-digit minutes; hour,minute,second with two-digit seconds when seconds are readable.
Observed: 19,12
